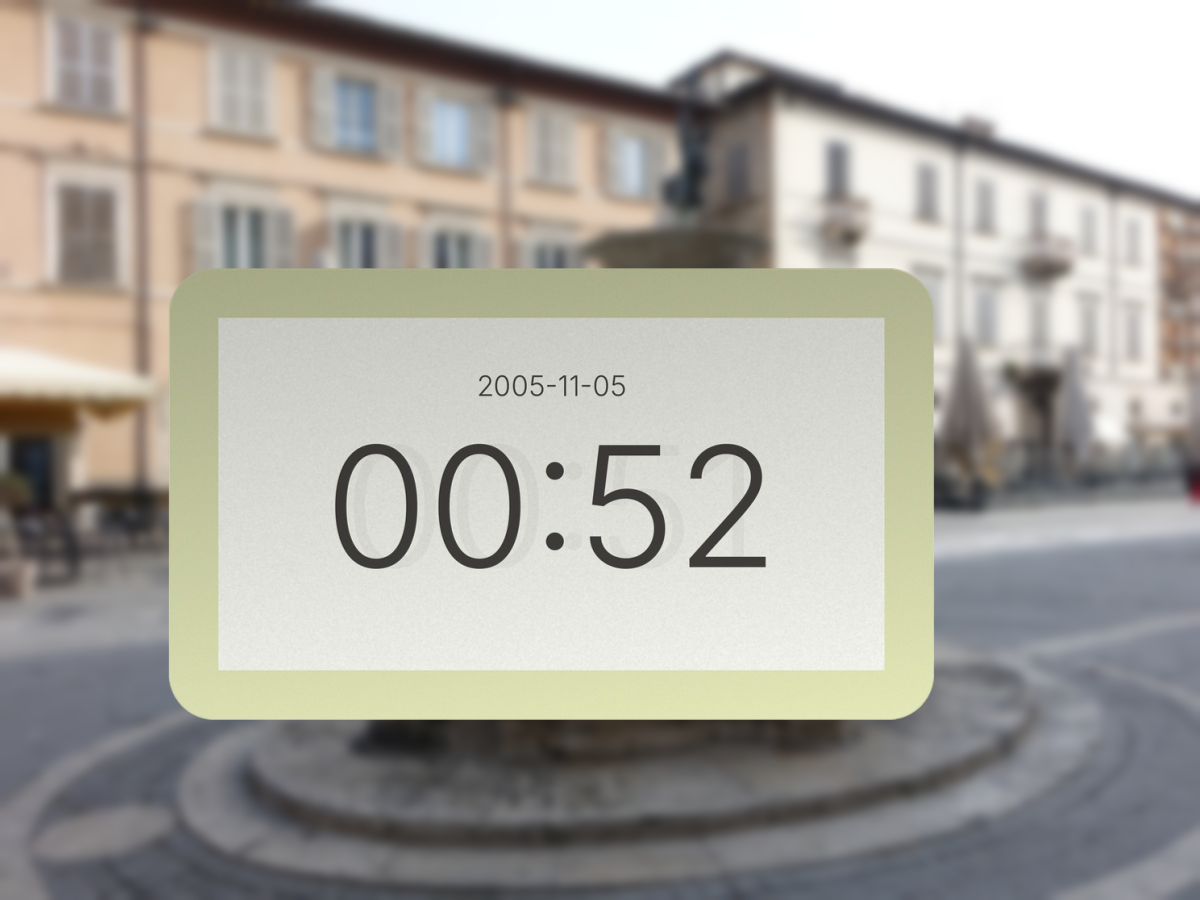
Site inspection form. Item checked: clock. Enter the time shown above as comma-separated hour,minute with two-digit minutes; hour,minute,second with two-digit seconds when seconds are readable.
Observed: 0,52
